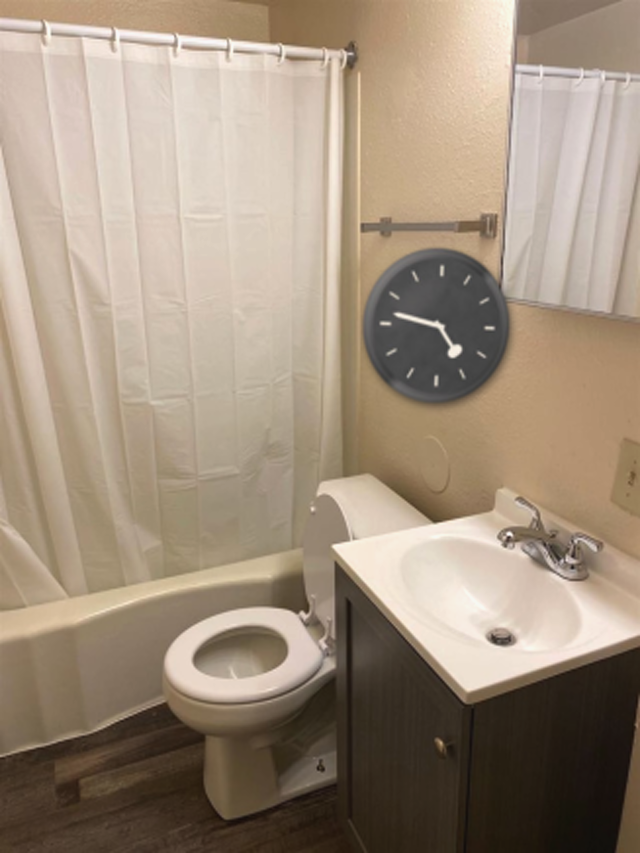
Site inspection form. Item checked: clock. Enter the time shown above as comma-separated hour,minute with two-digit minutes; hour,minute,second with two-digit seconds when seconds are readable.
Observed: 4,47
